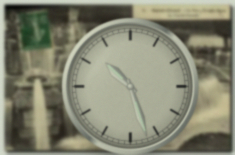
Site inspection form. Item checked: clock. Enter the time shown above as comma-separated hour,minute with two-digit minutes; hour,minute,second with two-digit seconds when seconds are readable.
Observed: 10,27
